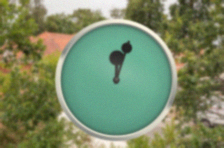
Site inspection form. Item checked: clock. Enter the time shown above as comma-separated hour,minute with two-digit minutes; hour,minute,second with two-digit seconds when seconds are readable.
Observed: 12,03
